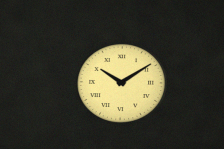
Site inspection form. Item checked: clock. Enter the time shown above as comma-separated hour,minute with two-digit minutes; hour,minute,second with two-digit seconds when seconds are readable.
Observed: 10,09
